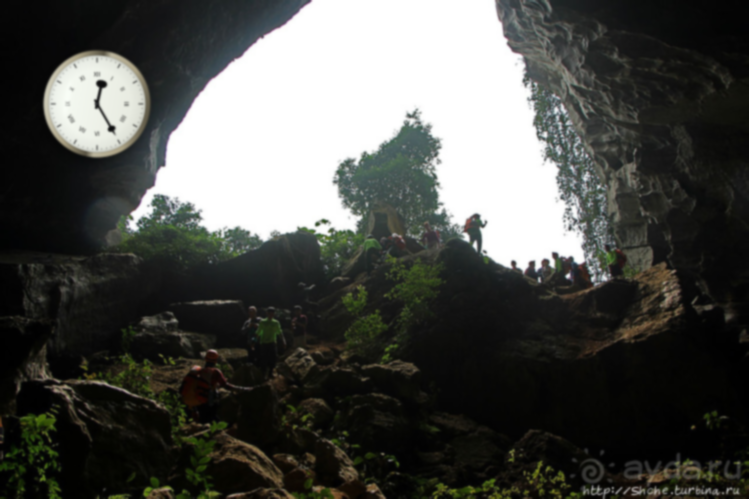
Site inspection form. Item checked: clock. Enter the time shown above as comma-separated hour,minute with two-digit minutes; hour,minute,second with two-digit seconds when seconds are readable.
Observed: 12,25
